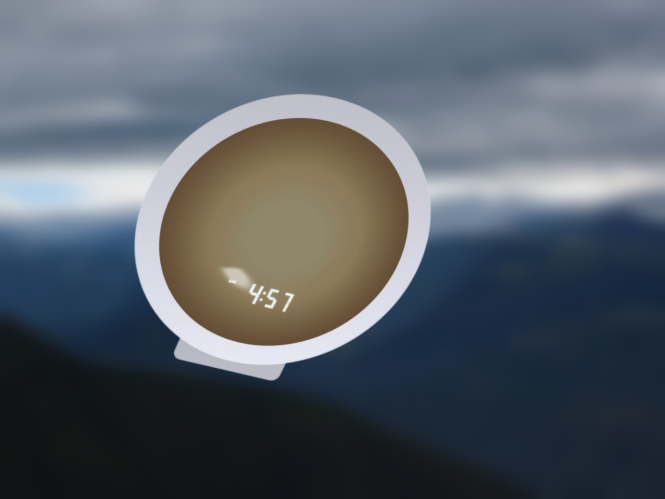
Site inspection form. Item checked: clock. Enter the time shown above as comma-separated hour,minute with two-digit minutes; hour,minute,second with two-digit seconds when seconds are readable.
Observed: 4,57
